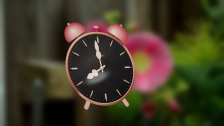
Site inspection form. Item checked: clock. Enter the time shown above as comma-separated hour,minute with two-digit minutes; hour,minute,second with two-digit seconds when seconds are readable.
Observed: 7,59
